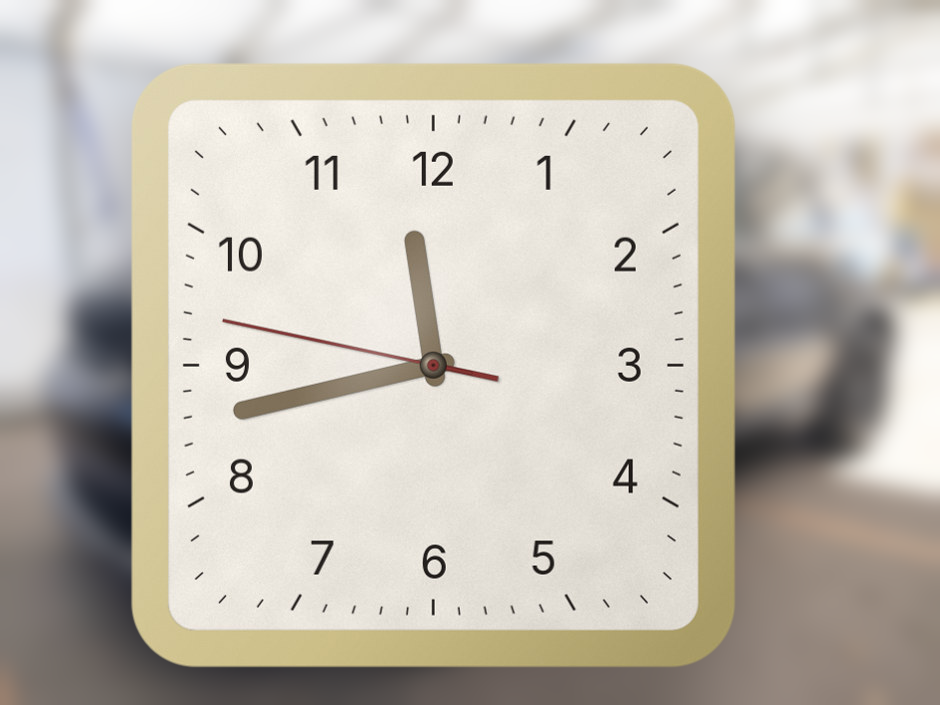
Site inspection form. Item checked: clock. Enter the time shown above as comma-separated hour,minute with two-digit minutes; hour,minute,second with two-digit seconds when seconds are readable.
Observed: 11,42,47
